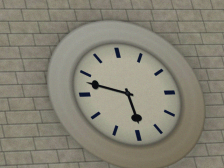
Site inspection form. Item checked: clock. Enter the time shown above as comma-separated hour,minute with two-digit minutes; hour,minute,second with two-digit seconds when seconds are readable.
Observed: 5,48
